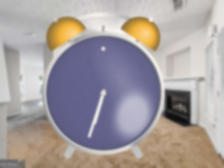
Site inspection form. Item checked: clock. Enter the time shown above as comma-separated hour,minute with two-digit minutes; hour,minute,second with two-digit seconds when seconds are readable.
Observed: 6,33
